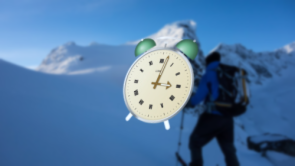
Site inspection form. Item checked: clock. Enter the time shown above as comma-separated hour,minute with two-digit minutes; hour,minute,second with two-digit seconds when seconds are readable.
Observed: 3,02
